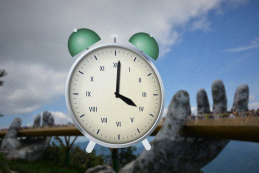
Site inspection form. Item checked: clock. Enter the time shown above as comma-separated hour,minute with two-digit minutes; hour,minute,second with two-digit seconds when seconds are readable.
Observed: 4,01
